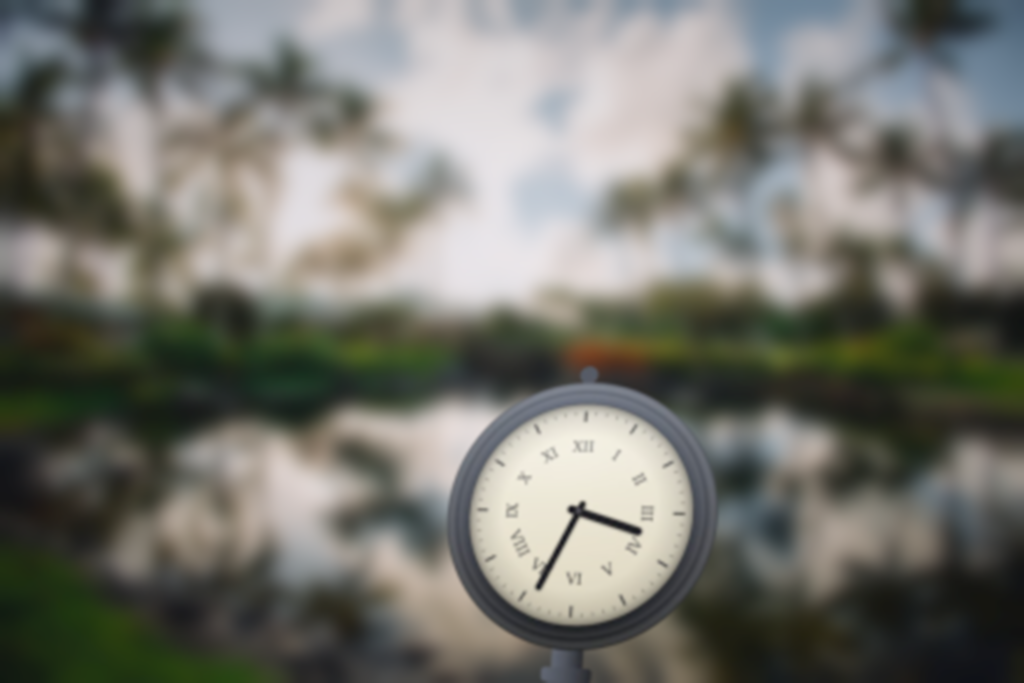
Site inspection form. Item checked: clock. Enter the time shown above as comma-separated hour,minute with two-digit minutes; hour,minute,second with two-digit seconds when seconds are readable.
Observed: 3,34
